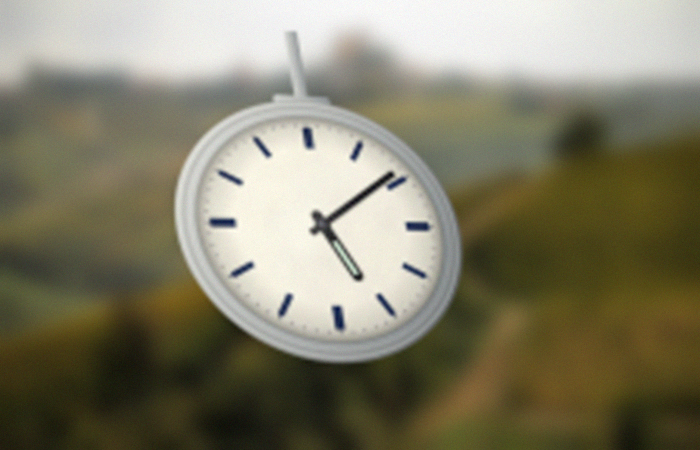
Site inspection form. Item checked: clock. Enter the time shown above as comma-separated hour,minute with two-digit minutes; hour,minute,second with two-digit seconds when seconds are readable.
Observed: 5,09
